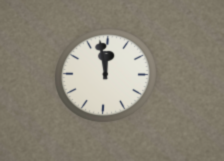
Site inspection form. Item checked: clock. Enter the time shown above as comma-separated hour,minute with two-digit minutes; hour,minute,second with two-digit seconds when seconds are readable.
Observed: 11,58
